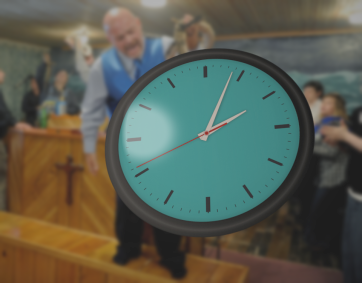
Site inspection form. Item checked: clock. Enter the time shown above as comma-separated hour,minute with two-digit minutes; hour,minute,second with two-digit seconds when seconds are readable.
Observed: 2,03,41
